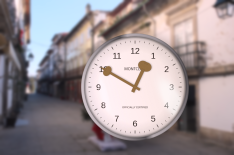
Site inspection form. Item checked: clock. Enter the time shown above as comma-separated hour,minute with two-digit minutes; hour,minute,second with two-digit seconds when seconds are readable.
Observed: 12,50
